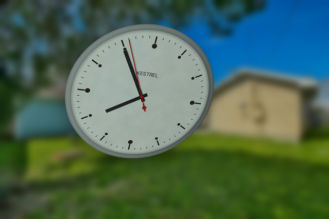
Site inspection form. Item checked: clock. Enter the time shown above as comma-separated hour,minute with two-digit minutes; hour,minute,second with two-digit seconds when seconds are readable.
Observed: 7,54,56
